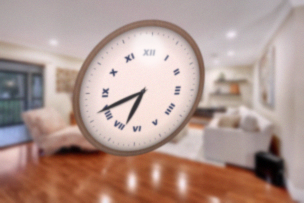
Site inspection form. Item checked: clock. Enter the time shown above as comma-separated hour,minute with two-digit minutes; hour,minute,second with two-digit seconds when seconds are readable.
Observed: 6,41
